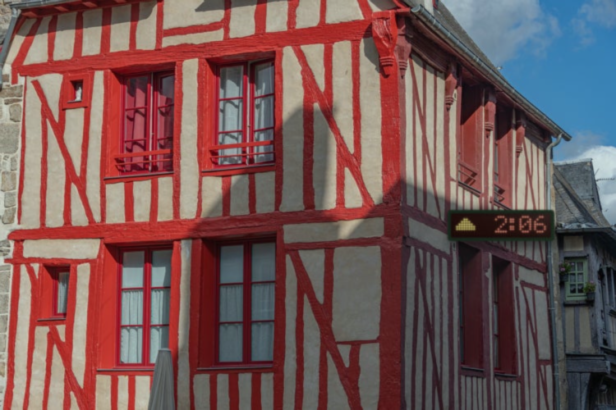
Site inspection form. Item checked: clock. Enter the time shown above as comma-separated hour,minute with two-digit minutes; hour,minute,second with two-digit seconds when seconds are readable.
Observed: 2,06
